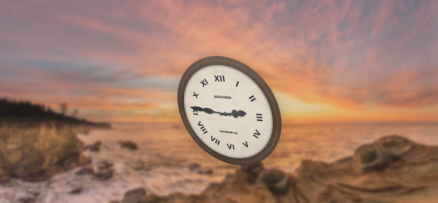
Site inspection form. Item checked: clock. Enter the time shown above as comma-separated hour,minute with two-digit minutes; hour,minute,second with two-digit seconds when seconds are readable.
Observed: 2,46
